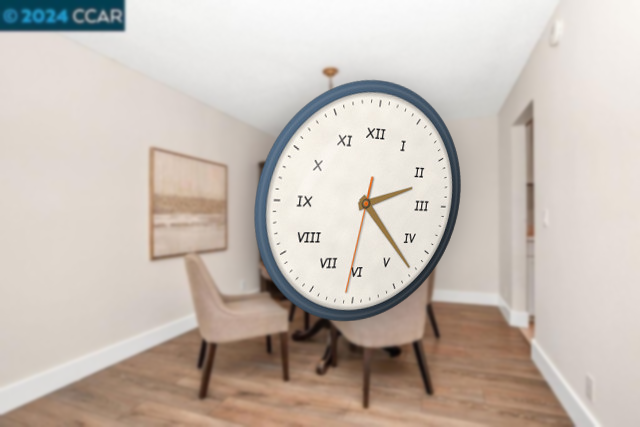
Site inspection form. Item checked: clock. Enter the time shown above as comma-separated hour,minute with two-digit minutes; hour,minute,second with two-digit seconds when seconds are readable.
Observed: 2,22,31
